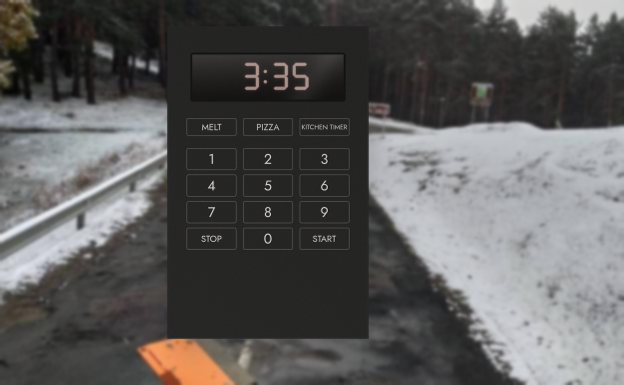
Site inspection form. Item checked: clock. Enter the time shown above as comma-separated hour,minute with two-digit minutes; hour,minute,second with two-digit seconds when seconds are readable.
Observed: 3,35
